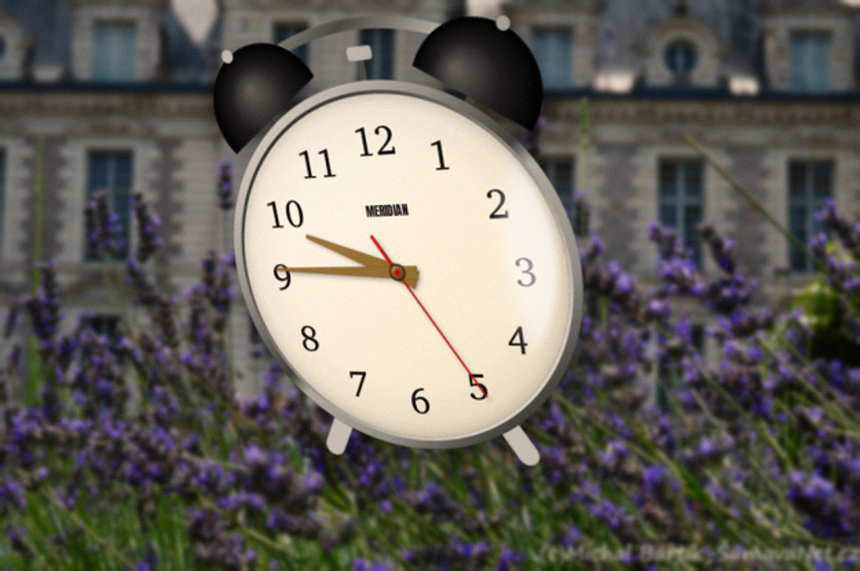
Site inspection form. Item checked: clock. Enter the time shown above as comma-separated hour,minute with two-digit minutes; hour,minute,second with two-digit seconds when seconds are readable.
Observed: 9,45,25
